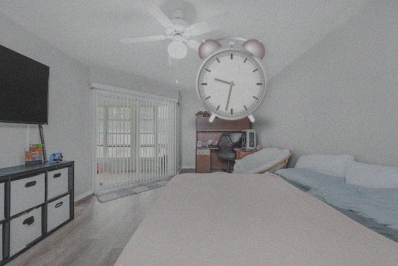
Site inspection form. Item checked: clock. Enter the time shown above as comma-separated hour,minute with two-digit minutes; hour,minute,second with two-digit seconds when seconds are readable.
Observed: 9,32
